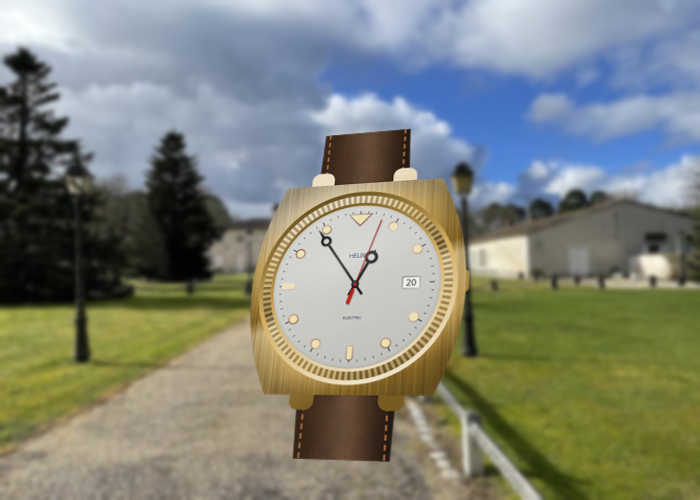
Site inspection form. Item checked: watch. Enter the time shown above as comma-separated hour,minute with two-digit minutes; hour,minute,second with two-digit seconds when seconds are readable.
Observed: 12,54,03
